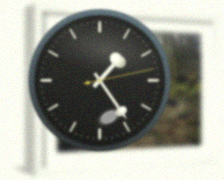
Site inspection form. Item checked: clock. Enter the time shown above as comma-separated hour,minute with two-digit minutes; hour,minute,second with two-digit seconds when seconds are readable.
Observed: 1,24,13
